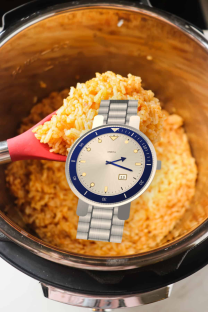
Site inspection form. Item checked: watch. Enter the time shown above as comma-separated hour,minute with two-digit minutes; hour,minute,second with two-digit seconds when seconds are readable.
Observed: 2,18
